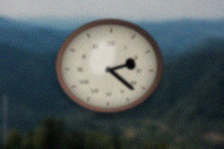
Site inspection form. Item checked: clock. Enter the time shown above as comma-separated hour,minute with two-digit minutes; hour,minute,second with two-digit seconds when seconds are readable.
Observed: 2,22
